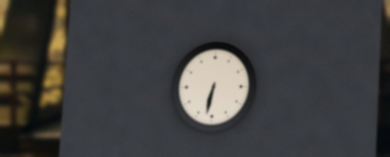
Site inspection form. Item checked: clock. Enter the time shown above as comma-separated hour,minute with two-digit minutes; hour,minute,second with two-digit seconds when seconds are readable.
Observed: 6,32
